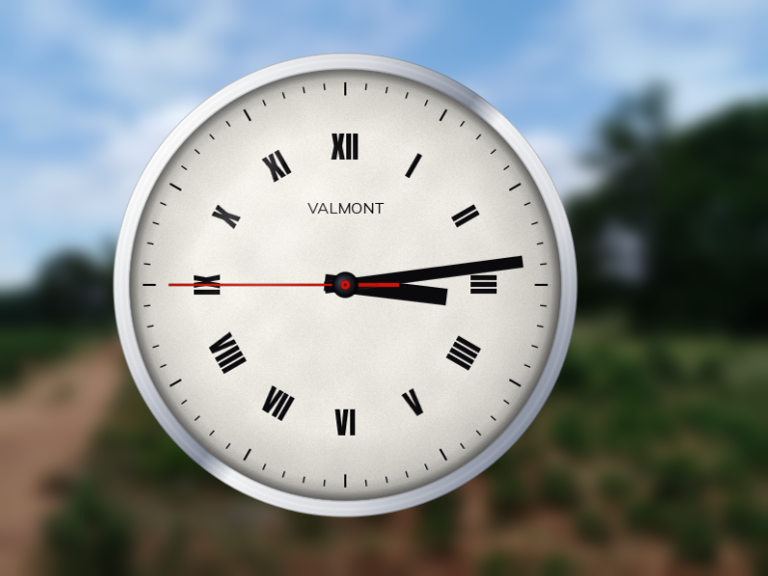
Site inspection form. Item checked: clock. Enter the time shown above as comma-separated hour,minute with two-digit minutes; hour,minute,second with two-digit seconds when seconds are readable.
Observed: 3,13,45
